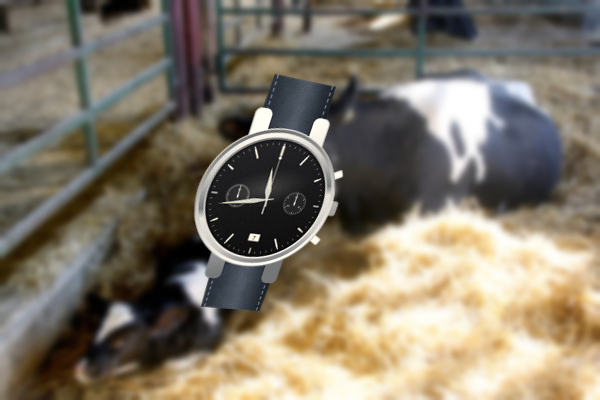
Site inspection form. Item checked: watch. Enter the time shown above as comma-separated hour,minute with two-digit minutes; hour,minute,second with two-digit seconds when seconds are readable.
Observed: 11,43
